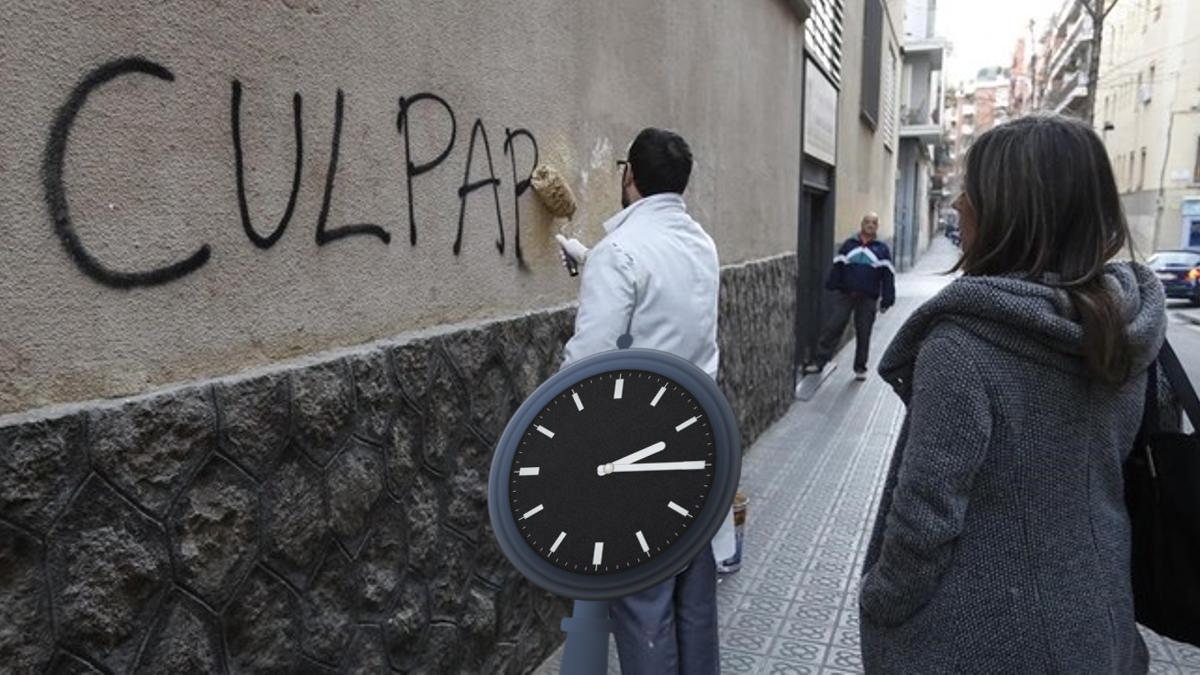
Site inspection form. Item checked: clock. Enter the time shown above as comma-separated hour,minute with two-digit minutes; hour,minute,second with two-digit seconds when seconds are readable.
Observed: 2,15
